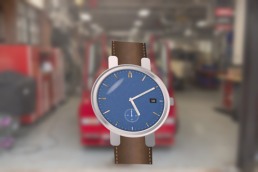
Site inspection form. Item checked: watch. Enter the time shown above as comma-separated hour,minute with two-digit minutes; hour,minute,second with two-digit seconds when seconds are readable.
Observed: 5,10
